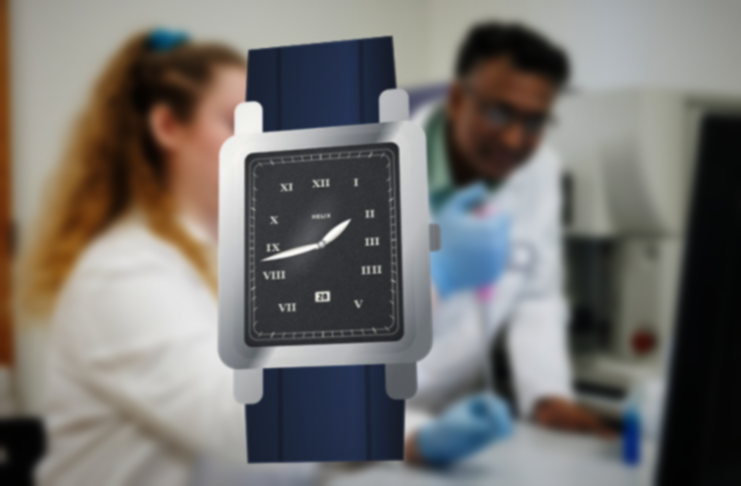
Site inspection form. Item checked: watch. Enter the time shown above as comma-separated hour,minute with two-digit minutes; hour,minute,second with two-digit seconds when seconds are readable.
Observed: 1,43
